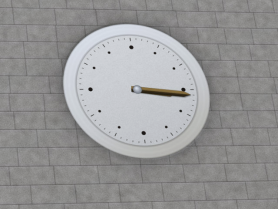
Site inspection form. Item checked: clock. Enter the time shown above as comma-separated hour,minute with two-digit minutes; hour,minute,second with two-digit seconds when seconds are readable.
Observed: 3,16
